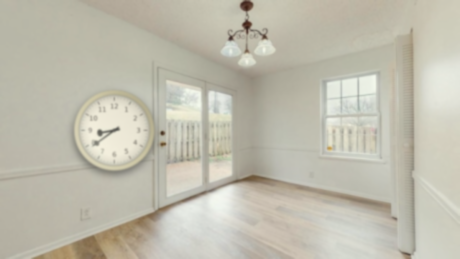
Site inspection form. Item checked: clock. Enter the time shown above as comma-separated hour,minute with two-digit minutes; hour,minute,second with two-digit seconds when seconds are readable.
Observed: 8,39
